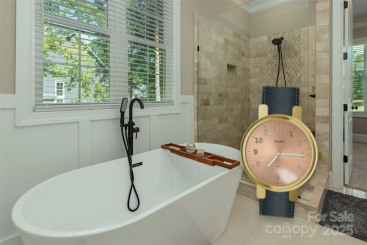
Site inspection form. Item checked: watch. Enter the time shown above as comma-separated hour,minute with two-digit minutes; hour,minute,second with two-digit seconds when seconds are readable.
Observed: 7,15
